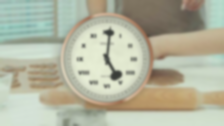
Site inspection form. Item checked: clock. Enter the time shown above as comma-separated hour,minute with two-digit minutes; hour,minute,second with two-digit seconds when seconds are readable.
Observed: 5,01
